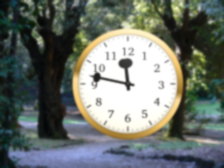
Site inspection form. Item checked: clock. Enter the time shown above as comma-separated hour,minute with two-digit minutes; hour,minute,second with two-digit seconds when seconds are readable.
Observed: 11,47
